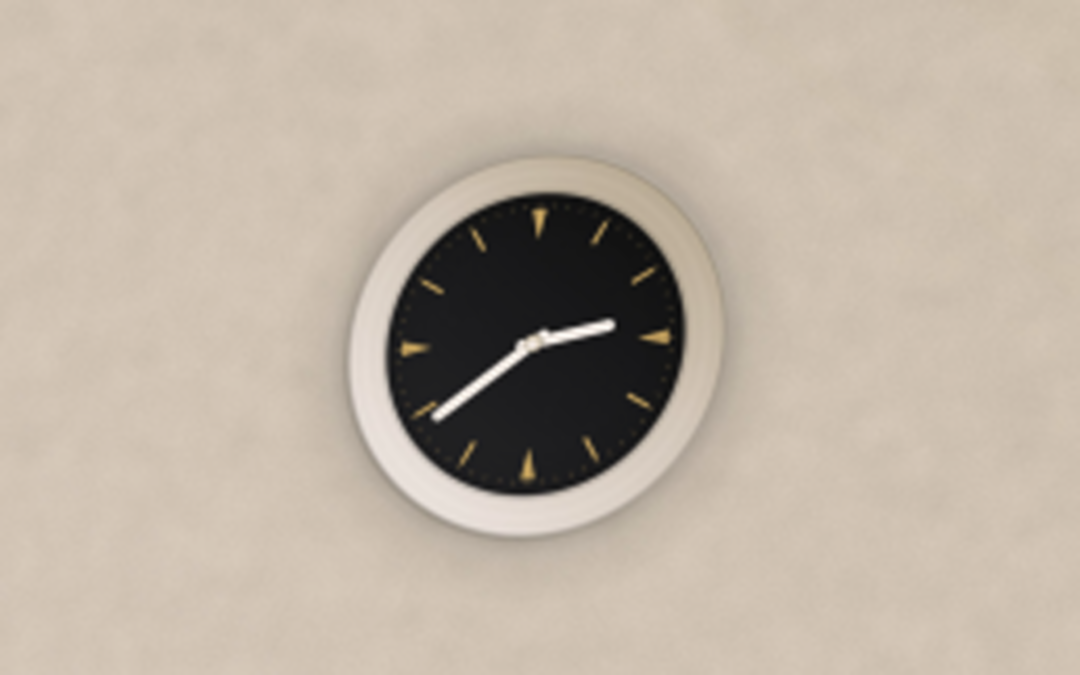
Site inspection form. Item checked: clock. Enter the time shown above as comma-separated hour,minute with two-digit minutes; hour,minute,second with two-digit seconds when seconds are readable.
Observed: 2,39
